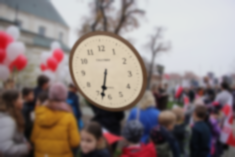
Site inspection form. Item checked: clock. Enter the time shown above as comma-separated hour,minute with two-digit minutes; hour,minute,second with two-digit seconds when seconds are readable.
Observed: 6,33
